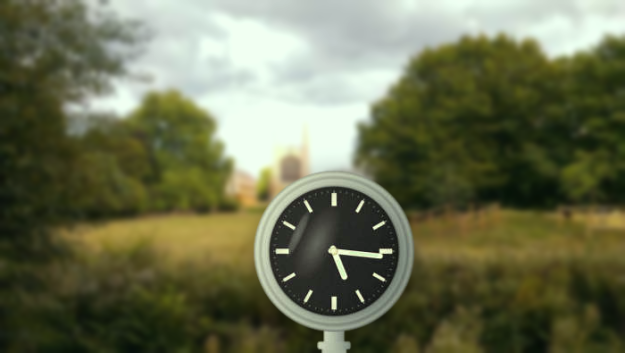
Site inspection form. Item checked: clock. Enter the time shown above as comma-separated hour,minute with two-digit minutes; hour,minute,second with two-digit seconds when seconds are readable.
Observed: 5,16
